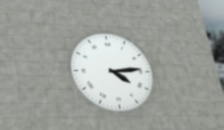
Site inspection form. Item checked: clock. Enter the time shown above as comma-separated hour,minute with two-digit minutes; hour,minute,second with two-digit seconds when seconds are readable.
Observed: 4,14
